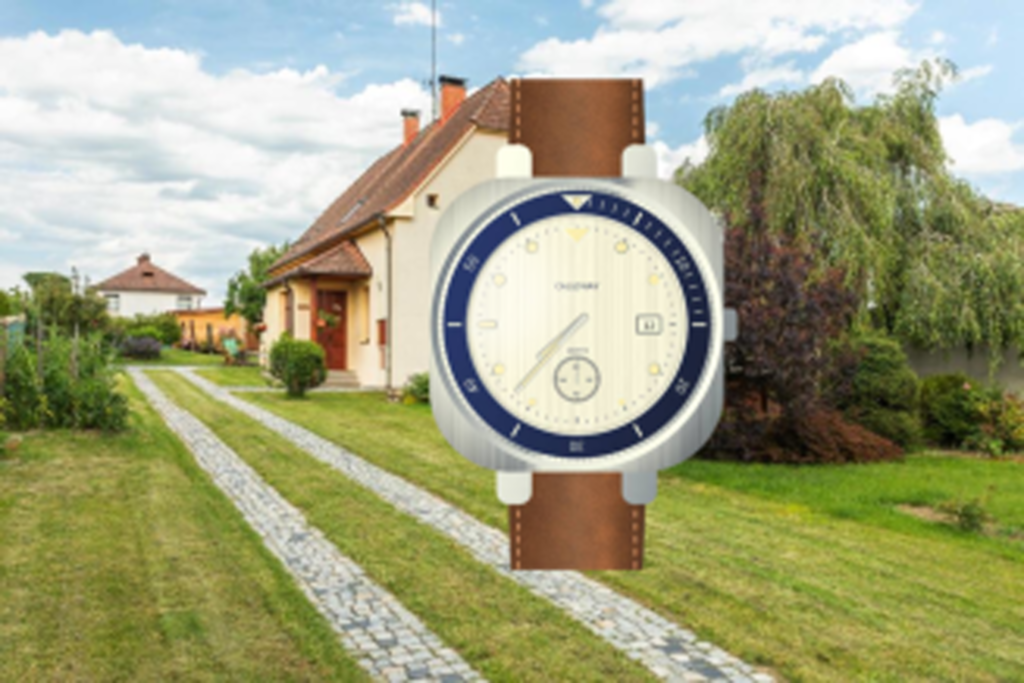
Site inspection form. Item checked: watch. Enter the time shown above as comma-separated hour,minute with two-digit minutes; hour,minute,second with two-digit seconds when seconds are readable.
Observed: 7,37
